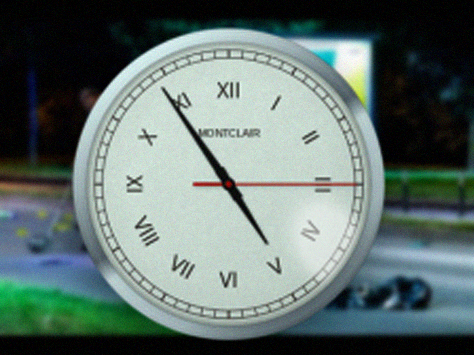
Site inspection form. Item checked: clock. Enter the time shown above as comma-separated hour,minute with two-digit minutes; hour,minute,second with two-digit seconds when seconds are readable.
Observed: 4,54,15
